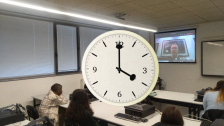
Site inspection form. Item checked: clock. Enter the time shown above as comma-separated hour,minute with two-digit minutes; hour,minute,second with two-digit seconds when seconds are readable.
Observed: 4,00
